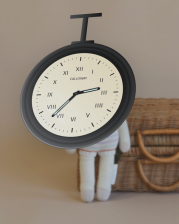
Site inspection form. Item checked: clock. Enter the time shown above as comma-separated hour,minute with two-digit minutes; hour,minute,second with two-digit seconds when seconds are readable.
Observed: 2,37
